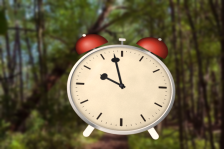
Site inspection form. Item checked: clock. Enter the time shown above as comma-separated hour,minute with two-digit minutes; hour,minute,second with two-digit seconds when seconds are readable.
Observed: 9,58
